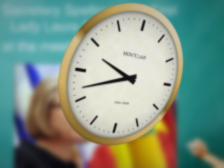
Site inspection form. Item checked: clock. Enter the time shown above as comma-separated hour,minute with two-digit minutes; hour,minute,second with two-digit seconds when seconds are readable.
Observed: 9,42
